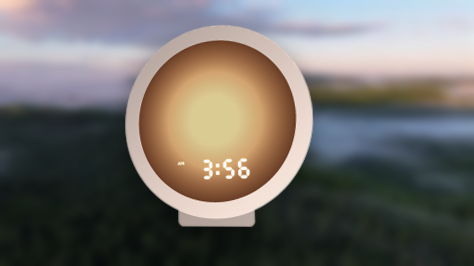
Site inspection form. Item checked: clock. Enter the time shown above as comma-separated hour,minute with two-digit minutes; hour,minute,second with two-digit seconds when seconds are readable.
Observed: 3,56
